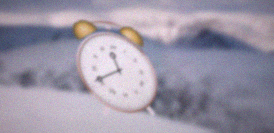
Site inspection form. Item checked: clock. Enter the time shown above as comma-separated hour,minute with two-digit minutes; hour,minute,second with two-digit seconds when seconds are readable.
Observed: 11,41
